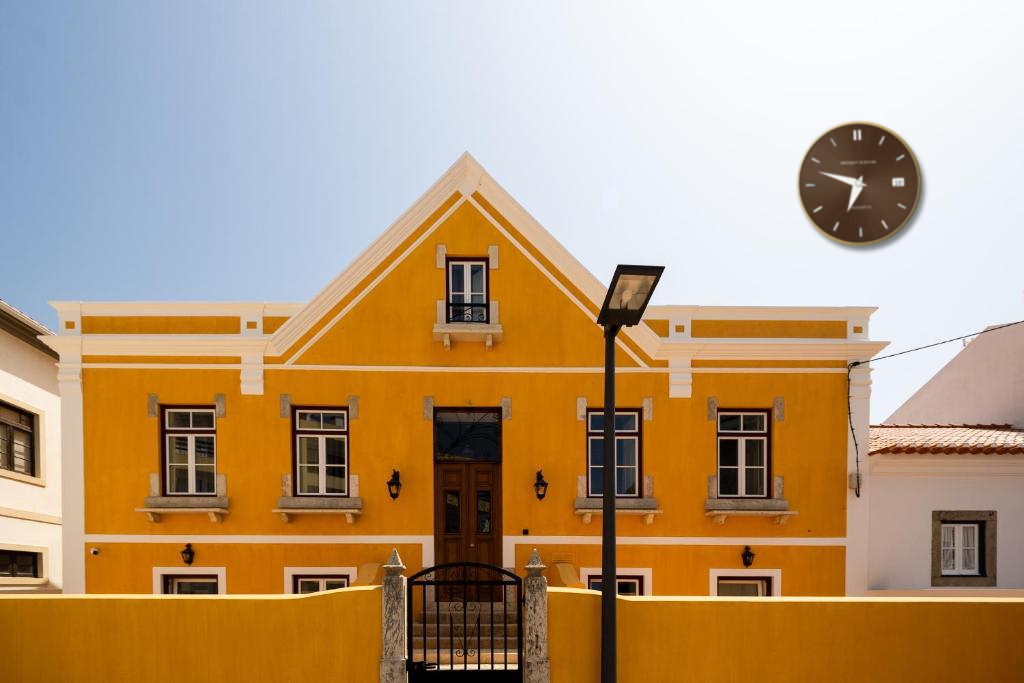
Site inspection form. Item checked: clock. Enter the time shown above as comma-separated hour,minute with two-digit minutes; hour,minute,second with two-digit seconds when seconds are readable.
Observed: 6,48
